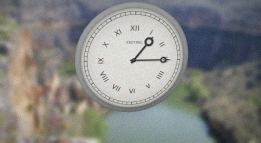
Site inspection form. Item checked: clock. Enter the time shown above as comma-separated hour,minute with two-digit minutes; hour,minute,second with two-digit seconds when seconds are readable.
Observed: 1,15
